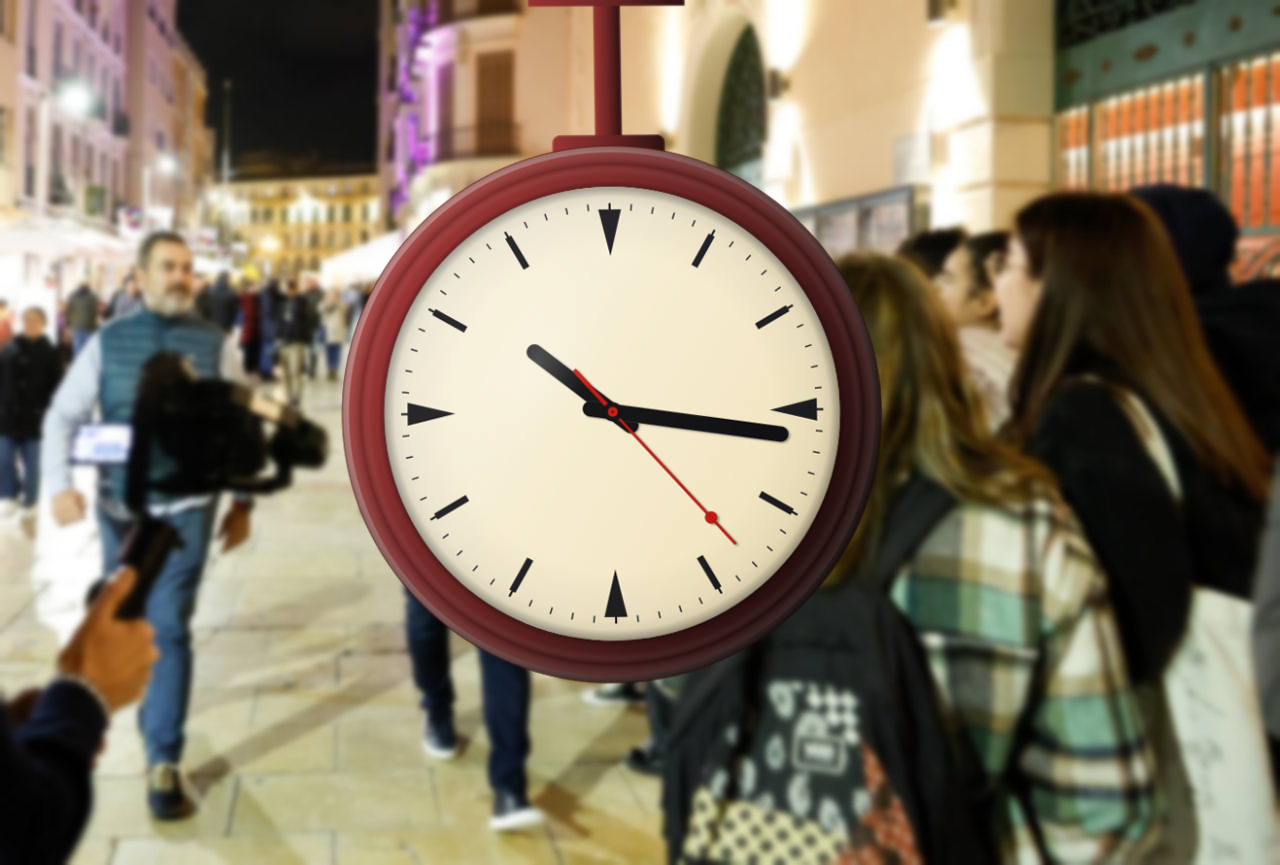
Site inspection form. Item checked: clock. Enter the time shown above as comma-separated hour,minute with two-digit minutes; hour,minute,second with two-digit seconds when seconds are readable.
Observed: 10,16,23
